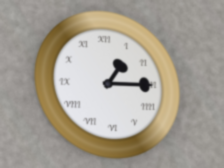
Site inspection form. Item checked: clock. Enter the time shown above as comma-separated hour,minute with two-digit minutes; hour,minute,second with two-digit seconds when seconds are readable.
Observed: 1,15
